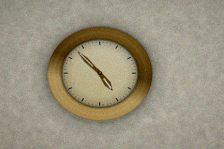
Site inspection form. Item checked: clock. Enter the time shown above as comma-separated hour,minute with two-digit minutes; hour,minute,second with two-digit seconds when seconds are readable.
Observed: 4,53
